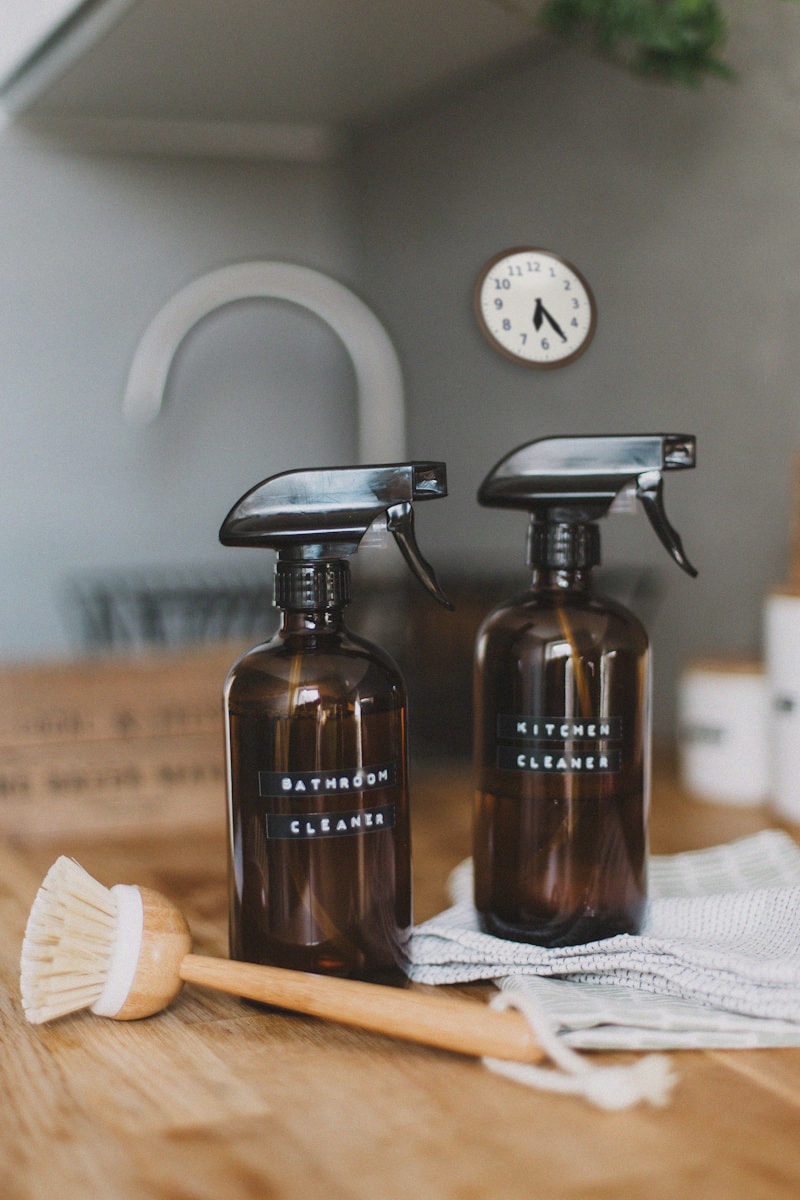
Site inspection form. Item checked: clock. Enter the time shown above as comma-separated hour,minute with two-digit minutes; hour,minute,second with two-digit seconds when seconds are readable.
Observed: 6,25
